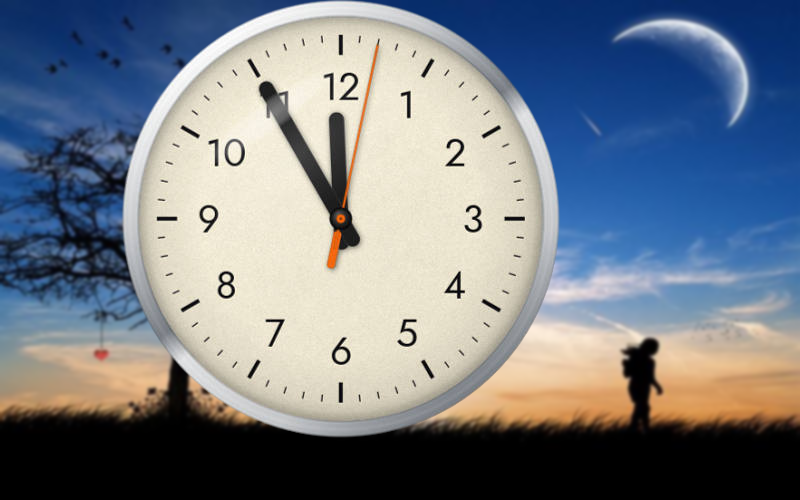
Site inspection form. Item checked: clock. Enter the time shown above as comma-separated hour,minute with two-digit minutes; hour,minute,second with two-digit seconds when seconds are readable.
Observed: 11,55,02
